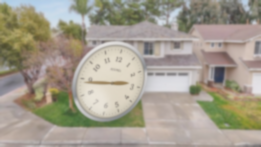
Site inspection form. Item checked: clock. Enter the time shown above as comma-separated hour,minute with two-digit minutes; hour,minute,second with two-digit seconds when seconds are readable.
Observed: 2,44
